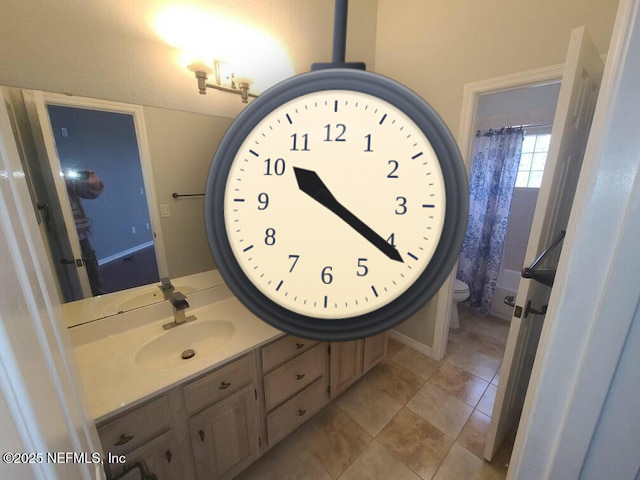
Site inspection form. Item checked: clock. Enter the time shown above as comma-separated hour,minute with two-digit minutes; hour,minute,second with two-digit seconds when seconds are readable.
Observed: 10,21
